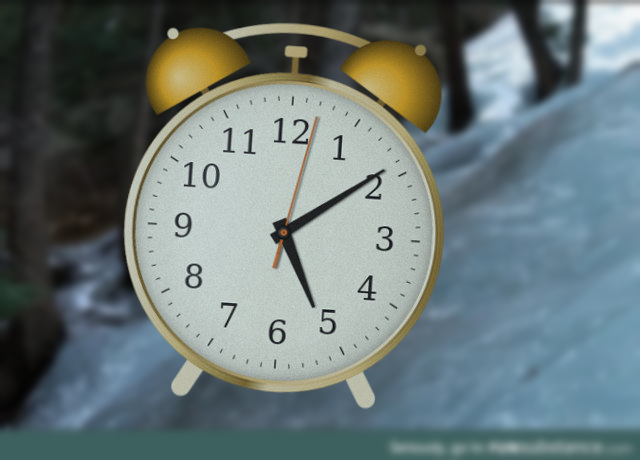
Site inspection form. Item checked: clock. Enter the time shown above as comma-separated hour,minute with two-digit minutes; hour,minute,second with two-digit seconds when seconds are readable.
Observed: 5,09,02
